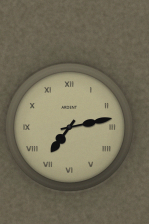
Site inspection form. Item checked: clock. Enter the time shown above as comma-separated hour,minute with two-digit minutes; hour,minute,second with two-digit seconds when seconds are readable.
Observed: 7,13
